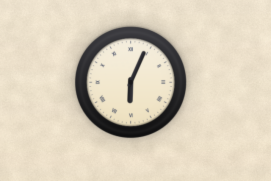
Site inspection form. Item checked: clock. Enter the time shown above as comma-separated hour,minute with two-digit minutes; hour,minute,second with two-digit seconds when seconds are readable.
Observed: 6,04
